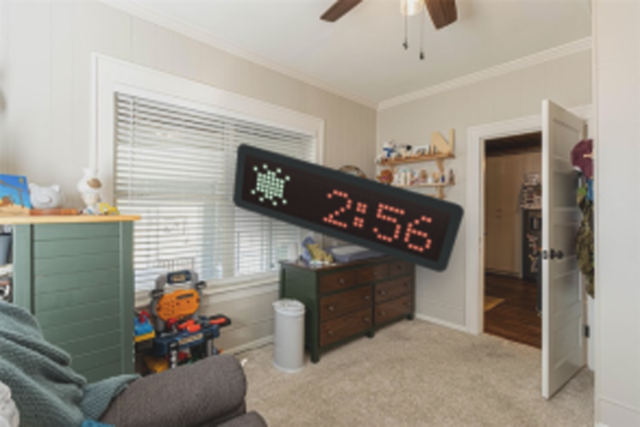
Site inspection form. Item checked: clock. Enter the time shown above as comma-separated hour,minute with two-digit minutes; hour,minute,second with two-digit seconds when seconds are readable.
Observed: 2,56
